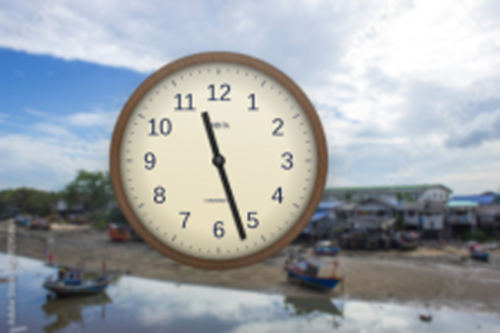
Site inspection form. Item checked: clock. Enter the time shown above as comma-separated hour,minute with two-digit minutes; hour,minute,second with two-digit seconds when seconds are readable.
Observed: 11,27
